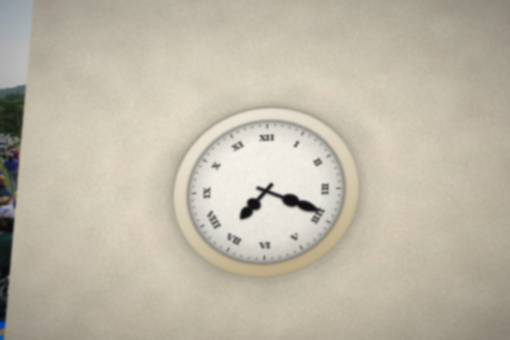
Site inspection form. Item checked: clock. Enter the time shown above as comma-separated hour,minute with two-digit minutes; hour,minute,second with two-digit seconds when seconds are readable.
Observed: 7,19
